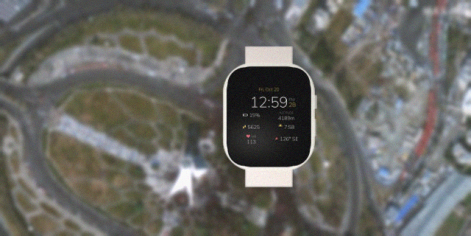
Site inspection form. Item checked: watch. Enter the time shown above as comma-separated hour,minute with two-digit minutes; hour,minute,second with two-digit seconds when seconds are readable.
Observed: 12,59
